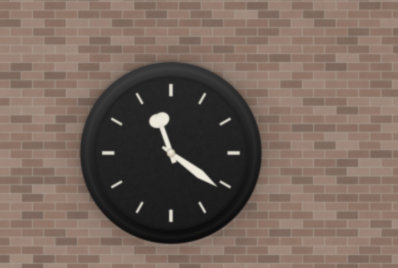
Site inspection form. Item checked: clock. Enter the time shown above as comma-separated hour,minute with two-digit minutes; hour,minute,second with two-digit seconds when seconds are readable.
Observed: 11,21
